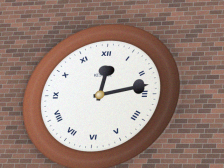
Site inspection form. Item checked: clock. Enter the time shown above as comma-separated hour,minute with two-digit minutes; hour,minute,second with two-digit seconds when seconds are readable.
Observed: 12,13
